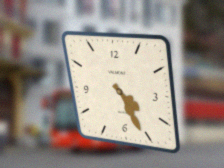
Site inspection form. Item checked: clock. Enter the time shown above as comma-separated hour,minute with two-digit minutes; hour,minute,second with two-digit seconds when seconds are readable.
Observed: 4,26
